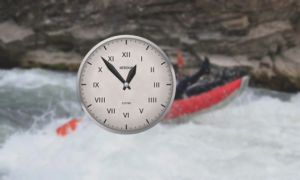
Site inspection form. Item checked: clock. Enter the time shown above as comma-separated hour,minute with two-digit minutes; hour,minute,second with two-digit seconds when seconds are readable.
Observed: 12,53
